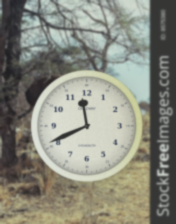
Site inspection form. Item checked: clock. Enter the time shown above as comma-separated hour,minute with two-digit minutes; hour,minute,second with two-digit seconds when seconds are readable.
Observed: 11,41
